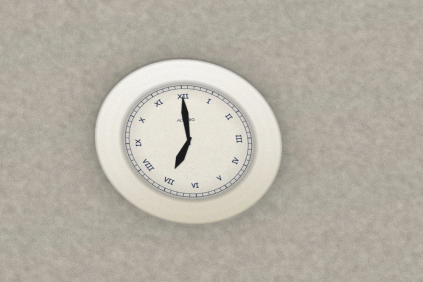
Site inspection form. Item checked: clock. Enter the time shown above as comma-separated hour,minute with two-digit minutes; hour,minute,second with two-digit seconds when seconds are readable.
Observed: 7,00
